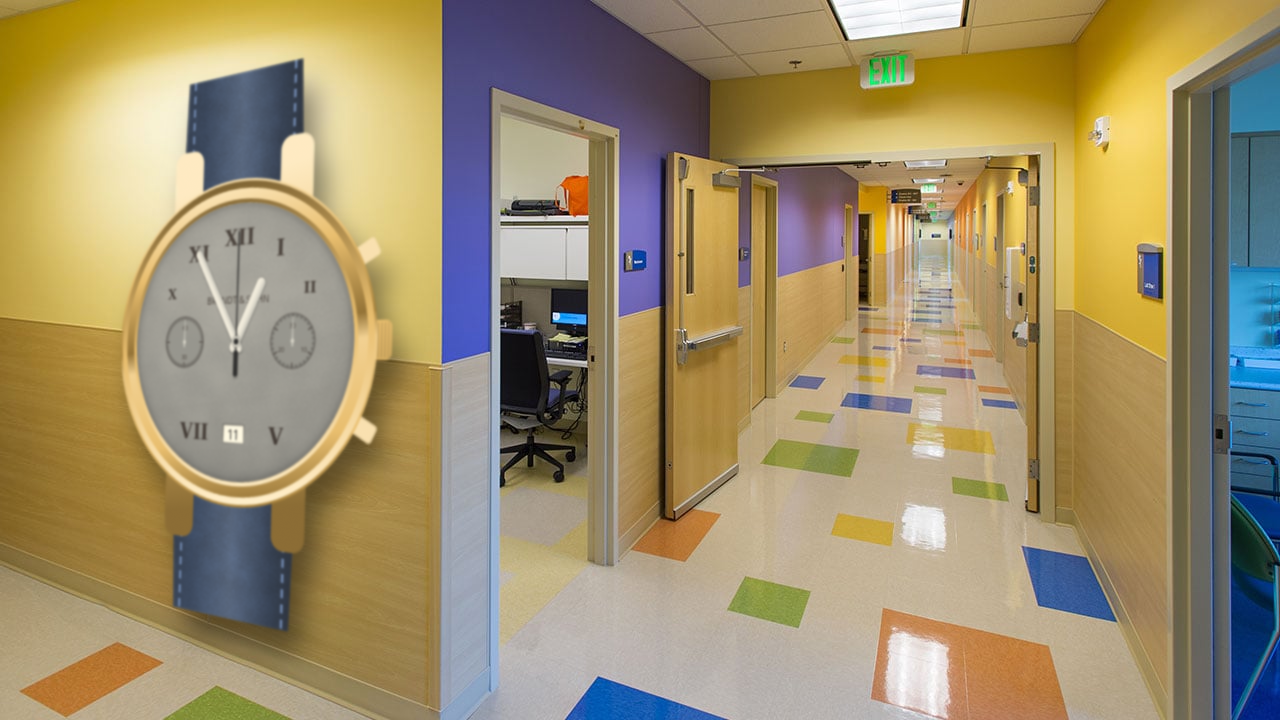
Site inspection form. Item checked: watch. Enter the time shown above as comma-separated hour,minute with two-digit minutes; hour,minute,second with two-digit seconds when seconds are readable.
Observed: 12,55
